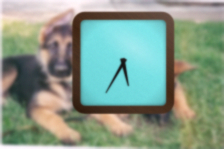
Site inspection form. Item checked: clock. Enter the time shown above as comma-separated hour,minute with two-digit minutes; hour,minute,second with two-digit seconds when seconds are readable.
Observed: 5,35
